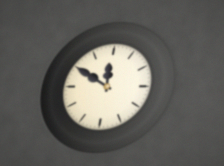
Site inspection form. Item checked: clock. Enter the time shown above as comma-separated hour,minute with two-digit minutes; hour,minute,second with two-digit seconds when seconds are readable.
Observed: 11,50
